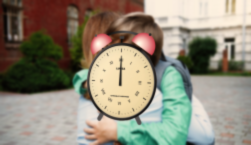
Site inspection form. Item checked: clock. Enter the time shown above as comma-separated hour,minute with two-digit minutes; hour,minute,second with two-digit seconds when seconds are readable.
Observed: 12,00
